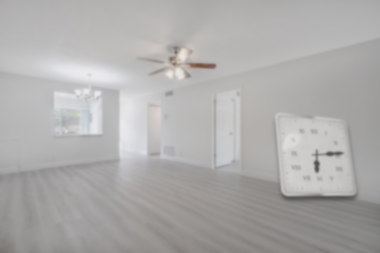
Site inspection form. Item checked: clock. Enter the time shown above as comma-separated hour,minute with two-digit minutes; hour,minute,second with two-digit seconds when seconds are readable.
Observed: 6,14
